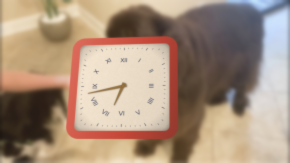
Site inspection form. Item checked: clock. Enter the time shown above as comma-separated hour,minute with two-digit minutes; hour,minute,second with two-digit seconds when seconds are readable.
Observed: 6,43
